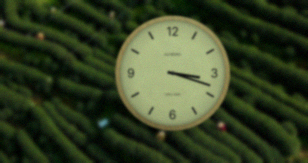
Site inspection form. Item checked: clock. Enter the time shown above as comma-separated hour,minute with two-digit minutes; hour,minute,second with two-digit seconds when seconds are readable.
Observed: 3,18
